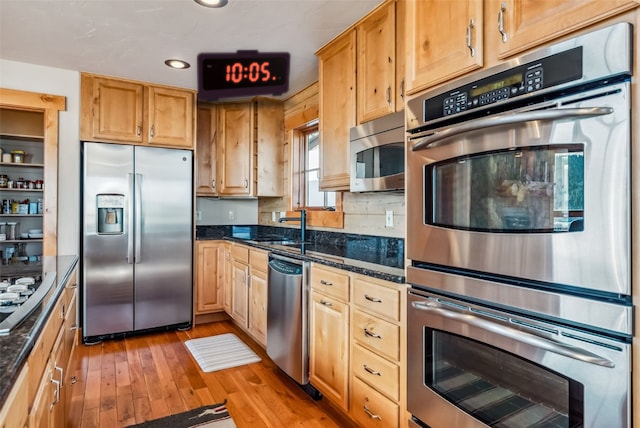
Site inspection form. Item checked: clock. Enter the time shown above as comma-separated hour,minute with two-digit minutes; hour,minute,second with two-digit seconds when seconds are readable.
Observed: 10,05
